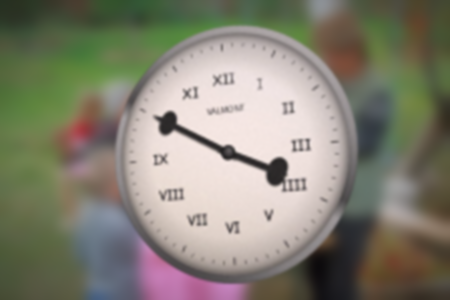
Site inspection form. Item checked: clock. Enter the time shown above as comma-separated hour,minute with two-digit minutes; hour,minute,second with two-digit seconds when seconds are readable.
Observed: 3,50
